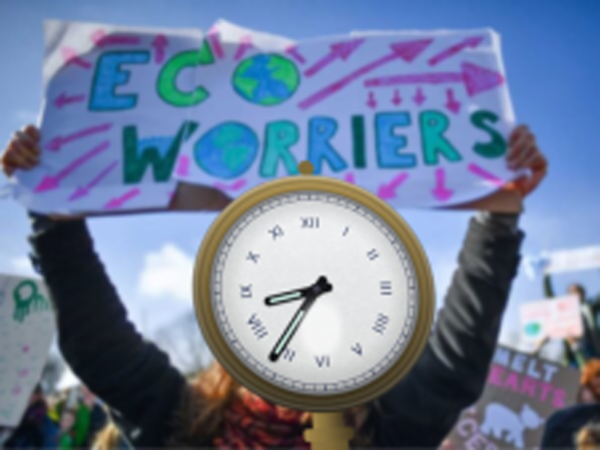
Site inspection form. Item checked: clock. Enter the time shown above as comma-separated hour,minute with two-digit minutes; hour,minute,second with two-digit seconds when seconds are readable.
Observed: 8,36
